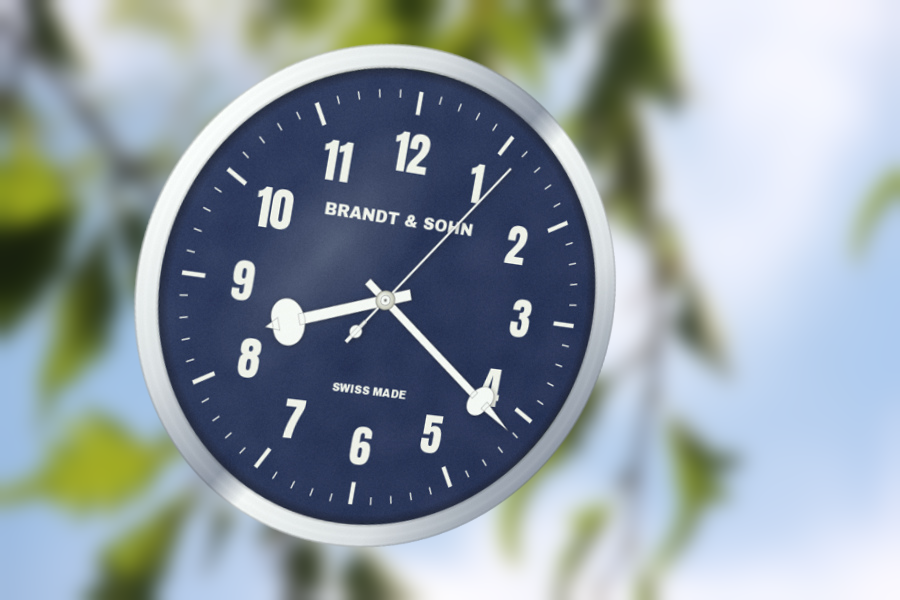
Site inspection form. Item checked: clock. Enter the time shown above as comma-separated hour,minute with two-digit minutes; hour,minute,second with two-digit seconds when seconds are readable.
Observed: 8,21,06
